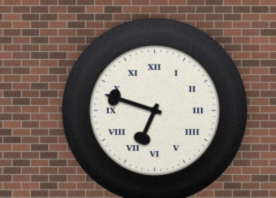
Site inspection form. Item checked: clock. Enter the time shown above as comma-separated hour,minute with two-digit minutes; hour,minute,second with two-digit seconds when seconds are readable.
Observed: 6,48
